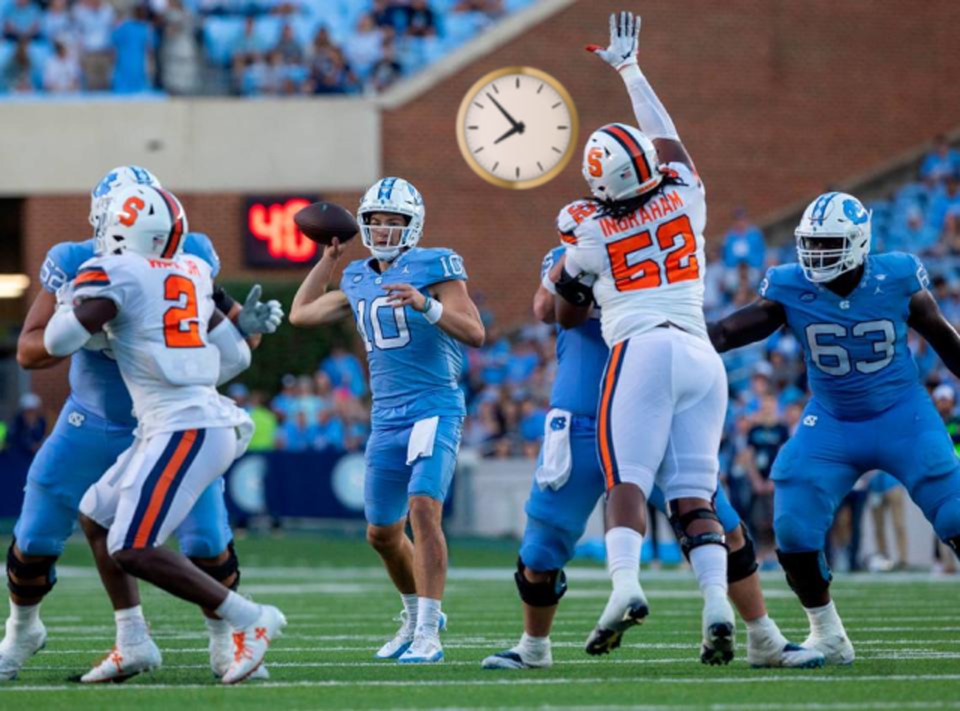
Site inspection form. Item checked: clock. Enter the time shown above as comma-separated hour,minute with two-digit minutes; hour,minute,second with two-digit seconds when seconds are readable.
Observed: 7,53
